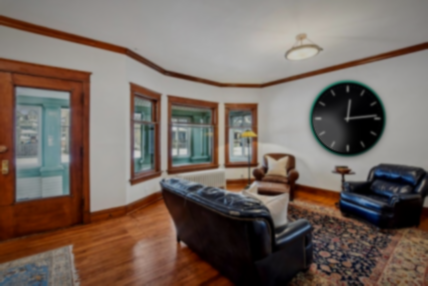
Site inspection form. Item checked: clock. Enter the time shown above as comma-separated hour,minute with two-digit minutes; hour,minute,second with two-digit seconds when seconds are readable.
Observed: 12,14
